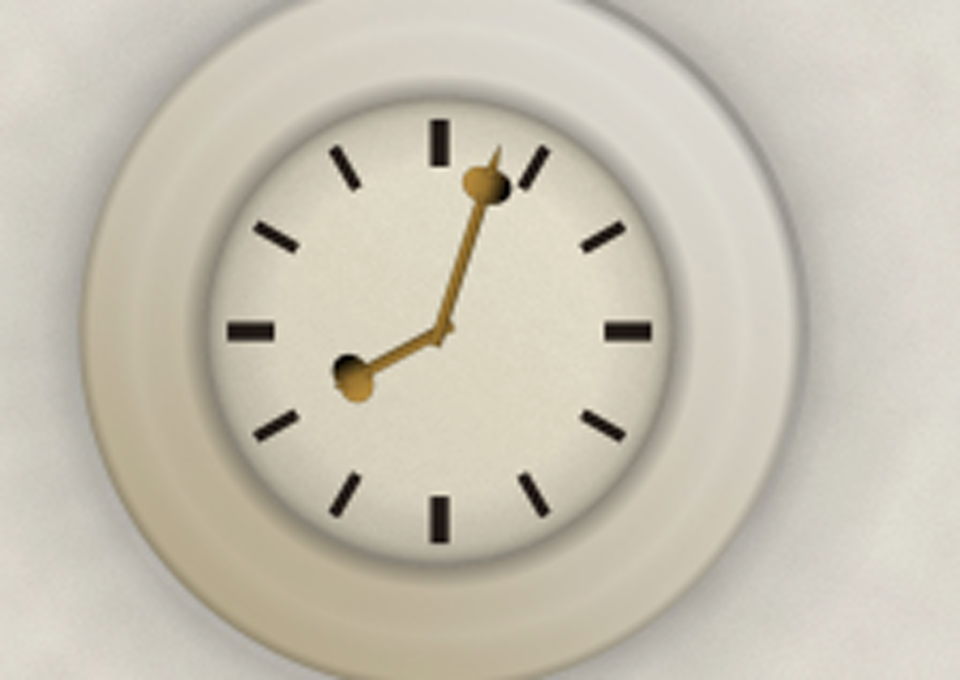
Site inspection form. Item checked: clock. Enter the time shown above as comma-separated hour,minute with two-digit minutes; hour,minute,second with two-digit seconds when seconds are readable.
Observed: 8,03
